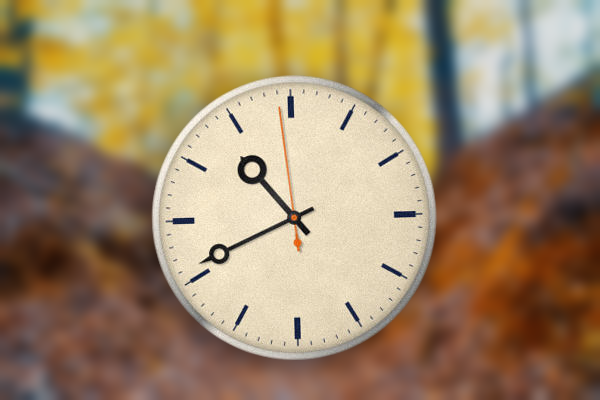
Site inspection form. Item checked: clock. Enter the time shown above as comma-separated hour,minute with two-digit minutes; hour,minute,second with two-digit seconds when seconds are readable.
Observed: 10,40,59
